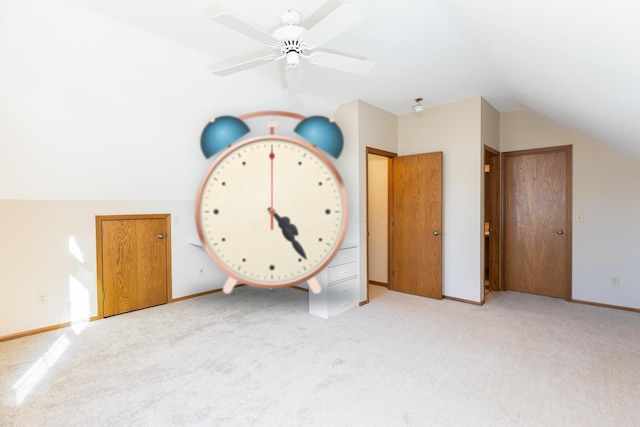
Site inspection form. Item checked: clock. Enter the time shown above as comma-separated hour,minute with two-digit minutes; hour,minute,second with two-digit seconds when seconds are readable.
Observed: 4,24,00
